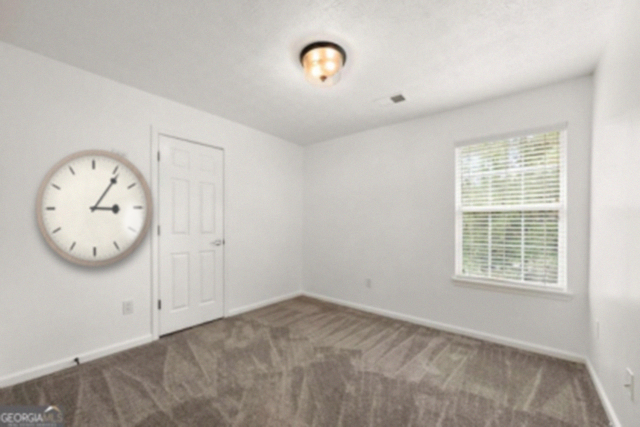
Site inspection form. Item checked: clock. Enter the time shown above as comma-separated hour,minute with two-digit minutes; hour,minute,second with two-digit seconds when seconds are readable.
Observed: 3,06
